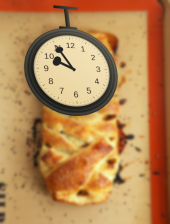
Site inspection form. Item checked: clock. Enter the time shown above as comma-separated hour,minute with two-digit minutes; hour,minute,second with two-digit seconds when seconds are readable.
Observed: 9,55
